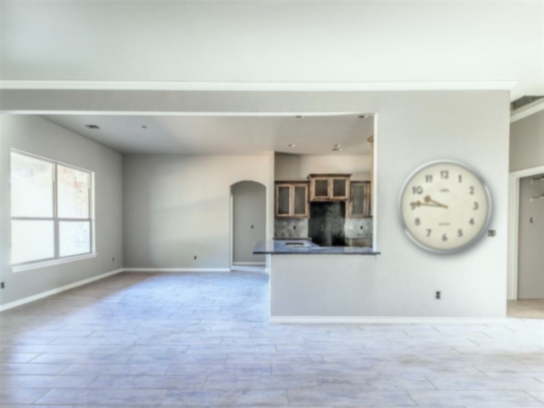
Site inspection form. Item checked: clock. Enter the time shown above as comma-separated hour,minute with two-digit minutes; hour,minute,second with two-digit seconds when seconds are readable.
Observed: 9,46
